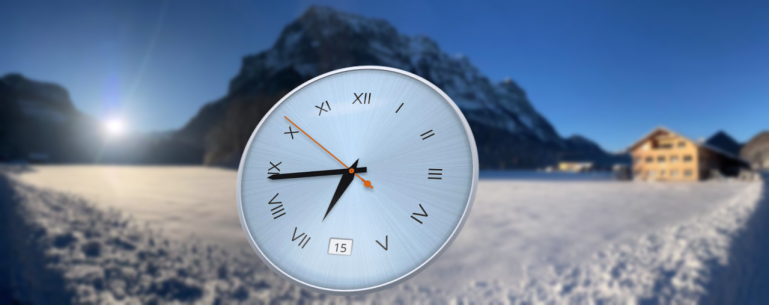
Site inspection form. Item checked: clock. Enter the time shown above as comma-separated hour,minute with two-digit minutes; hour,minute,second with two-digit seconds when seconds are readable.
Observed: 6,43,51
